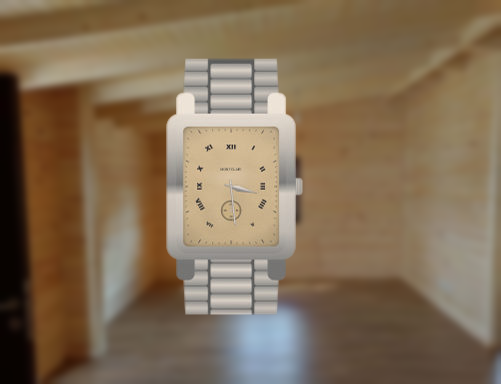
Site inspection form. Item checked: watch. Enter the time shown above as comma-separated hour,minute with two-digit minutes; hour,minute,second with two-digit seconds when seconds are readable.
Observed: 3,29
